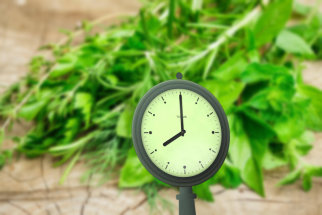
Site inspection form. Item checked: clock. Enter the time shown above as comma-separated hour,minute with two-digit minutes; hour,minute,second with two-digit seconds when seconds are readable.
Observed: 8,00
